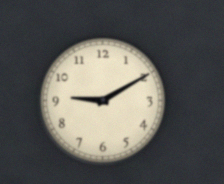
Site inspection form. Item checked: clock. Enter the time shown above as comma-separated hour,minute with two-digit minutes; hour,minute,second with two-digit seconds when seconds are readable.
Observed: 9,10
